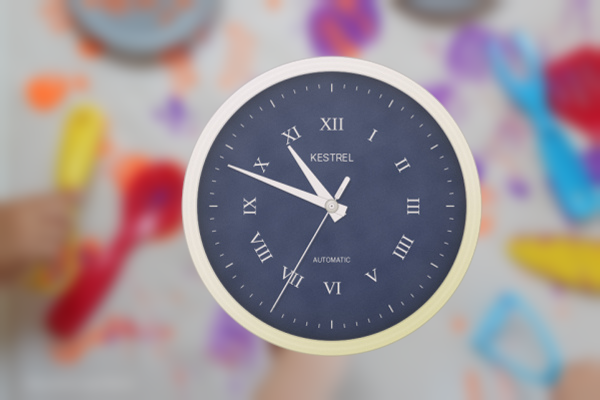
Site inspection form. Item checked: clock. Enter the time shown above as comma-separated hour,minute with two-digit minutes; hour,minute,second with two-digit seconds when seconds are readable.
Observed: 10,48,35
